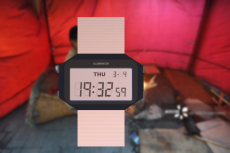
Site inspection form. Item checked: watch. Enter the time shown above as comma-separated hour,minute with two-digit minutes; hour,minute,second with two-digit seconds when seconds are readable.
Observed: 19,32,59
